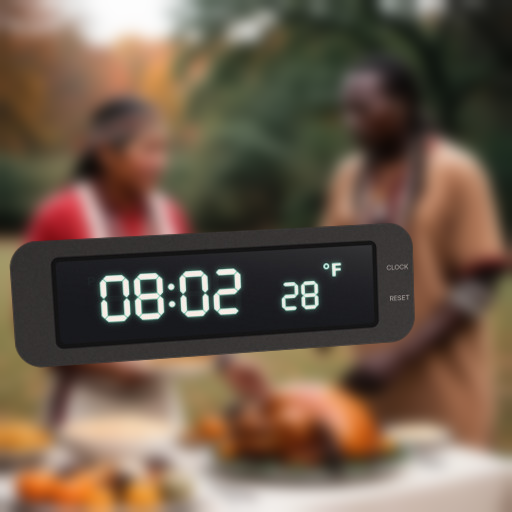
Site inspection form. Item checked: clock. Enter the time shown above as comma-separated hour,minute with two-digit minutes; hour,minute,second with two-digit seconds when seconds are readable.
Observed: 8,02
